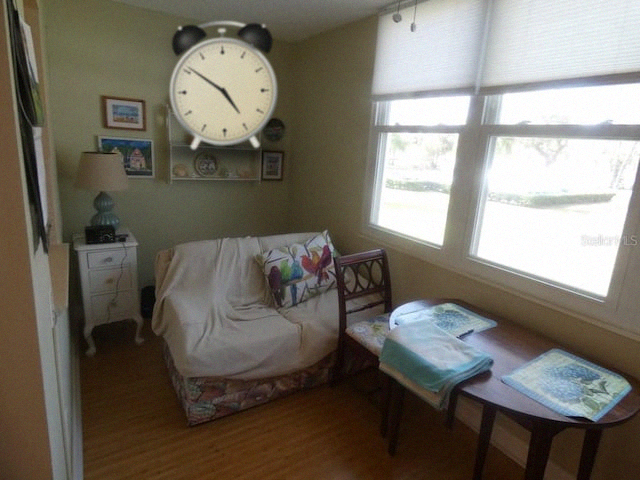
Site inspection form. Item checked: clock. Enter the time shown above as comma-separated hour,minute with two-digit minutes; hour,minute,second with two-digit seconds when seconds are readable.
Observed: 4,51
